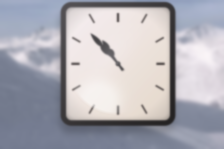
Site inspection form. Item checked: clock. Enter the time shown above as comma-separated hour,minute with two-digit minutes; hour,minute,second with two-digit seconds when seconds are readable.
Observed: 10,53
